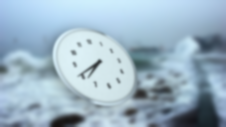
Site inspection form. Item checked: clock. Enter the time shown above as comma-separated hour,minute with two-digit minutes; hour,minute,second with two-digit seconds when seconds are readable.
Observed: 7,41
